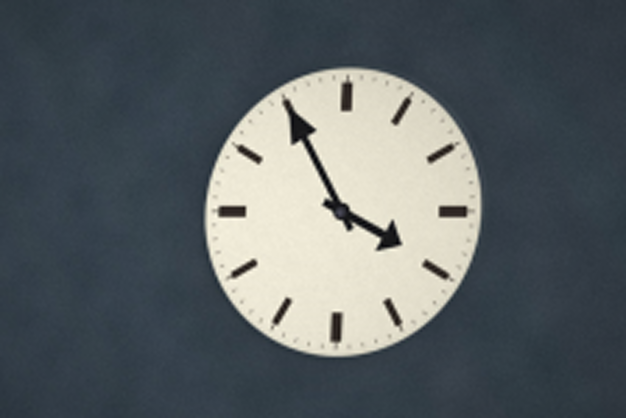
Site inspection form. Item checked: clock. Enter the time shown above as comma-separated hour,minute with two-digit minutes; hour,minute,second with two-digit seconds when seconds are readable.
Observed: 3,55
